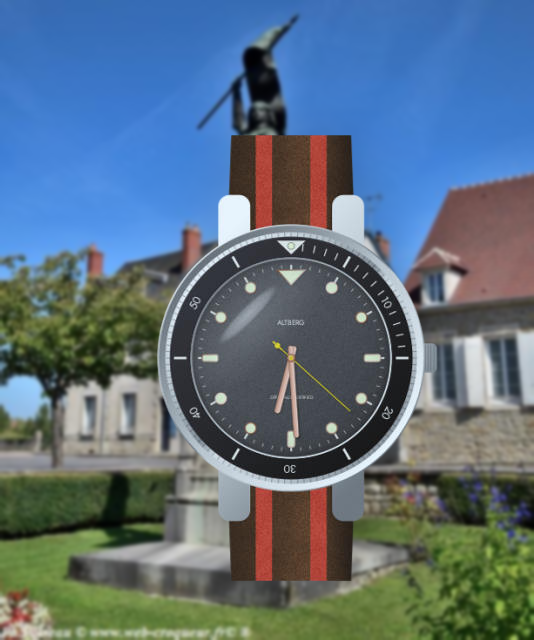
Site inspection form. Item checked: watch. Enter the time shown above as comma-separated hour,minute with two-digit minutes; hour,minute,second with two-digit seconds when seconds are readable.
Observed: 6,29,22
